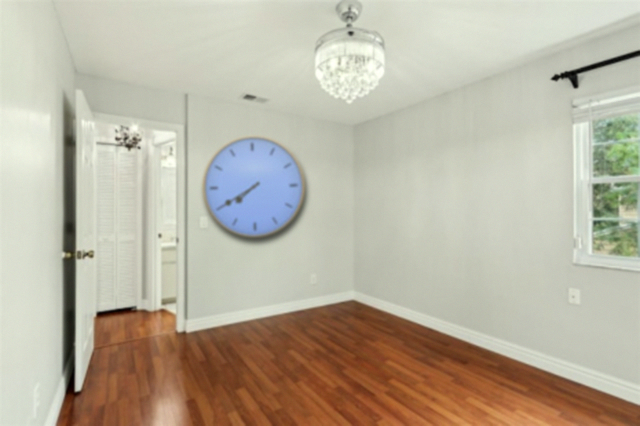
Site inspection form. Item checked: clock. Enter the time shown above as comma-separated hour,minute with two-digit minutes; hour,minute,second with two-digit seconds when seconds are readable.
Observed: 7,40
